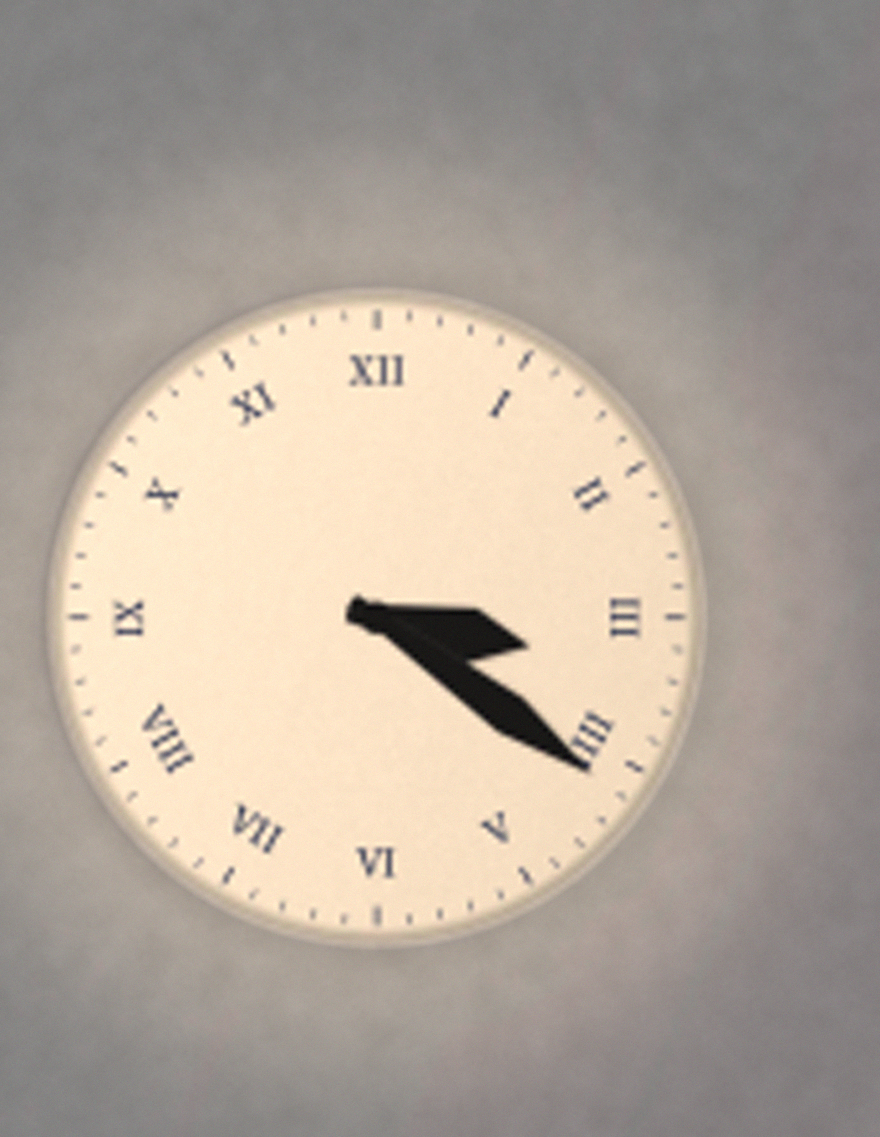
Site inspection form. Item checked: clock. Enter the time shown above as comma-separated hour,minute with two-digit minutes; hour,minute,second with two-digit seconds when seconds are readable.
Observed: 3,21
